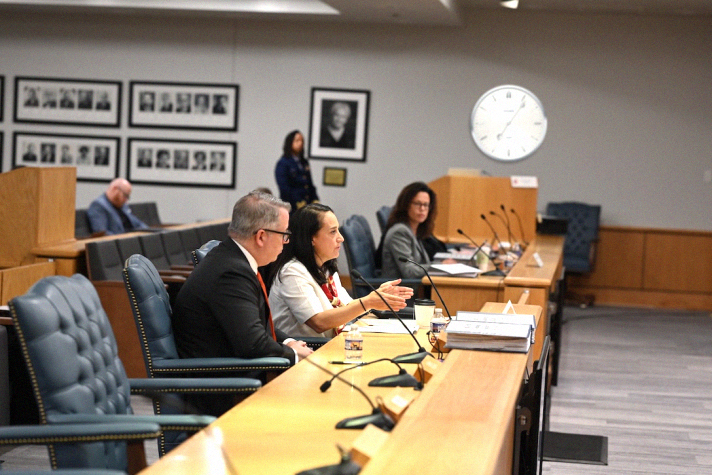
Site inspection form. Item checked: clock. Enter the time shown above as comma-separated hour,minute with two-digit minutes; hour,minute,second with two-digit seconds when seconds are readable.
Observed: 7,06
